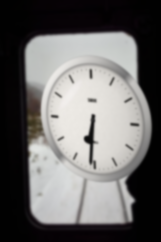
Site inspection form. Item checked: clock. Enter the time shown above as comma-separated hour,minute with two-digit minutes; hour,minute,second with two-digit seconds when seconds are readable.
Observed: 6,31
